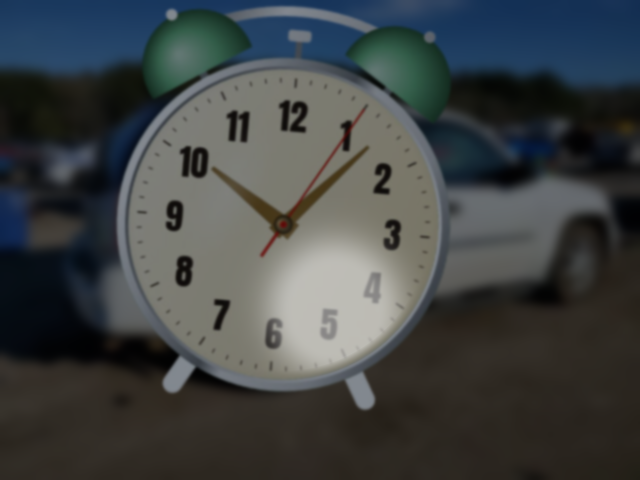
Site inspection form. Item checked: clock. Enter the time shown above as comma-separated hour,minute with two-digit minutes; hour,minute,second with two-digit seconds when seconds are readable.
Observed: 10,07,05
